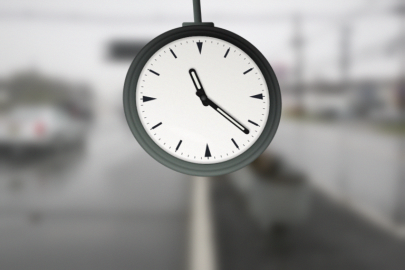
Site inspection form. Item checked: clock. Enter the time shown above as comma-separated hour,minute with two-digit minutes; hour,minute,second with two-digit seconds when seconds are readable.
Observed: 11,22
